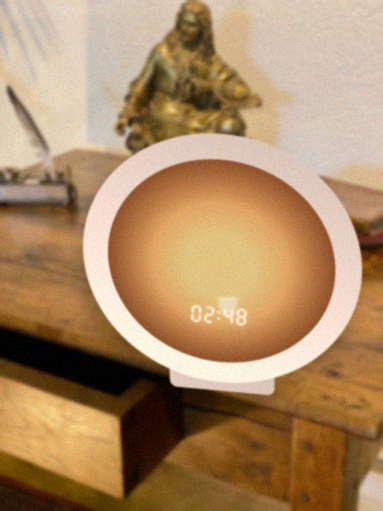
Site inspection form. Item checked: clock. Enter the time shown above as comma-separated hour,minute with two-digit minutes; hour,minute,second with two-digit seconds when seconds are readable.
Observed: 2,48
